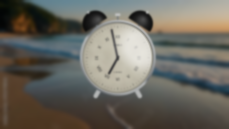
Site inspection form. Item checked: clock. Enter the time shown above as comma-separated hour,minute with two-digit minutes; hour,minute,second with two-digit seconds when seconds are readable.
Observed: 6,58
